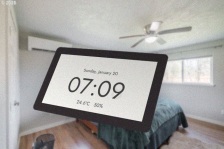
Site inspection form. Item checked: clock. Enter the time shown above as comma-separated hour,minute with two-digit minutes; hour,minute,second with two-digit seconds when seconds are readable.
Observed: 7,09
